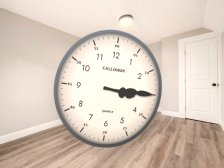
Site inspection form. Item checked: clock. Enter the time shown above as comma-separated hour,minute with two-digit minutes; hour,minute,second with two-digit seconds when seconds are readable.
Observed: 3,15
